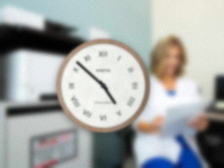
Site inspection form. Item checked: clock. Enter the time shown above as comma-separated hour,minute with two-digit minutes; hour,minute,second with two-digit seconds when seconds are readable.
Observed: 4,52
